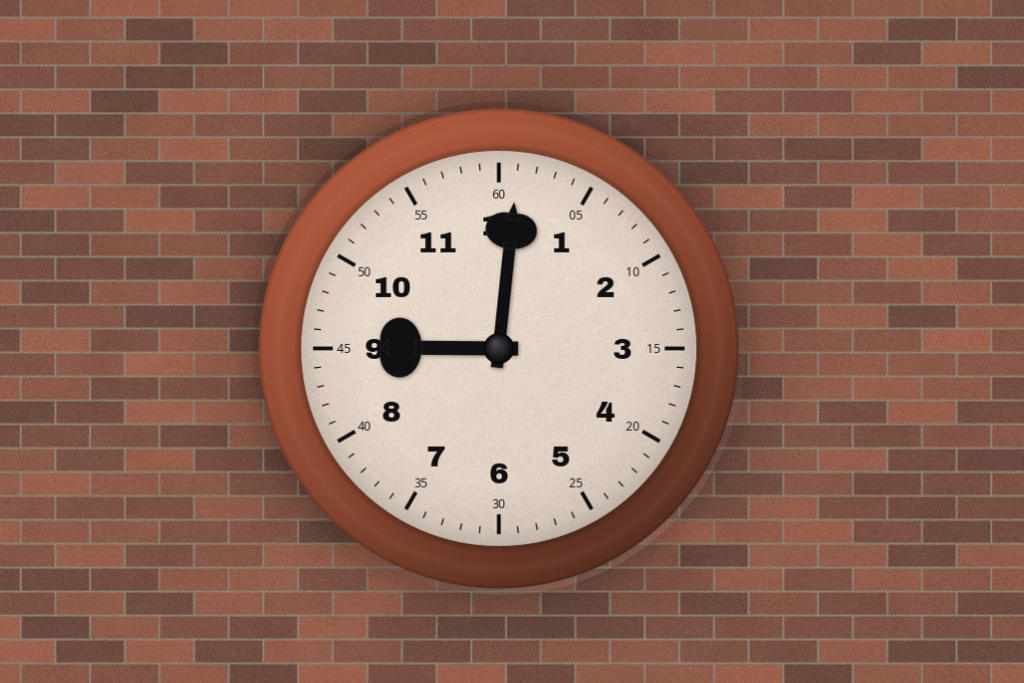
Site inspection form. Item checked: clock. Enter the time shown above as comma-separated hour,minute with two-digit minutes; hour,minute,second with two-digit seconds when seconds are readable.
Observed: 9,01
